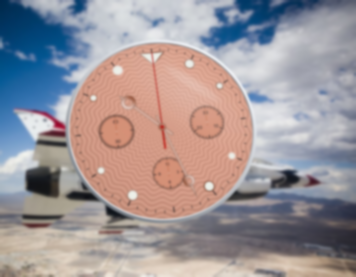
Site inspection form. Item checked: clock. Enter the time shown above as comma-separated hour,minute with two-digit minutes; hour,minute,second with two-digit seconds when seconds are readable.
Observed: 10,27
